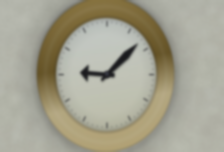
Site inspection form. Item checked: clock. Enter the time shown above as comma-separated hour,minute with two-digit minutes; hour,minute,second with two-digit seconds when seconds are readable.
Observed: 9,08
